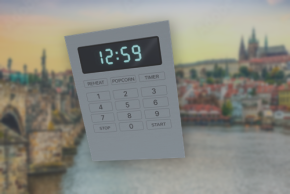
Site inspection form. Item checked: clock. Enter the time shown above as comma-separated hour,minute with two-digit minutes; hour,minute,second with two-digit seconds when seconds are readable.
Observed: 12,59
